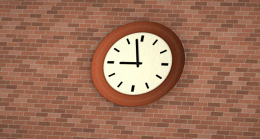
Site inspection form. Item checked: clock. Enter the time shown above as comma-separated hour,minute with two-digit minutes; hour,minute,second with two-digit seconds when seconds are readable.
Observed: 8,58
